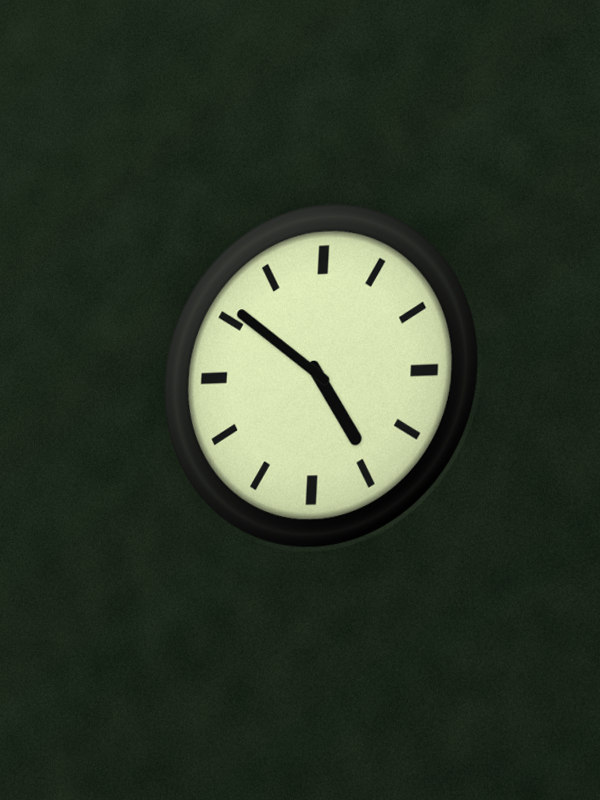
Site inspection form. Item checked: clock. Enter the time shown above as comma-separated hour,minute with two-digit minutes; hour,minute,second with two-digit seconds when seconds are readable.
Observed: 4,51
